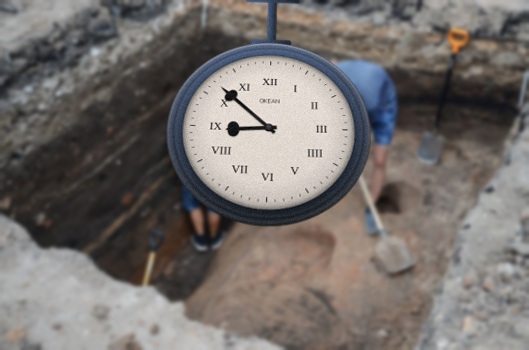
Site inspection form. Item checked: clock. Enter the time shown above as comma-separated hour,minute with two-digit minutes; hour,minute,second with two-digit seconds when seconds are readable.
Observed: 8,52
